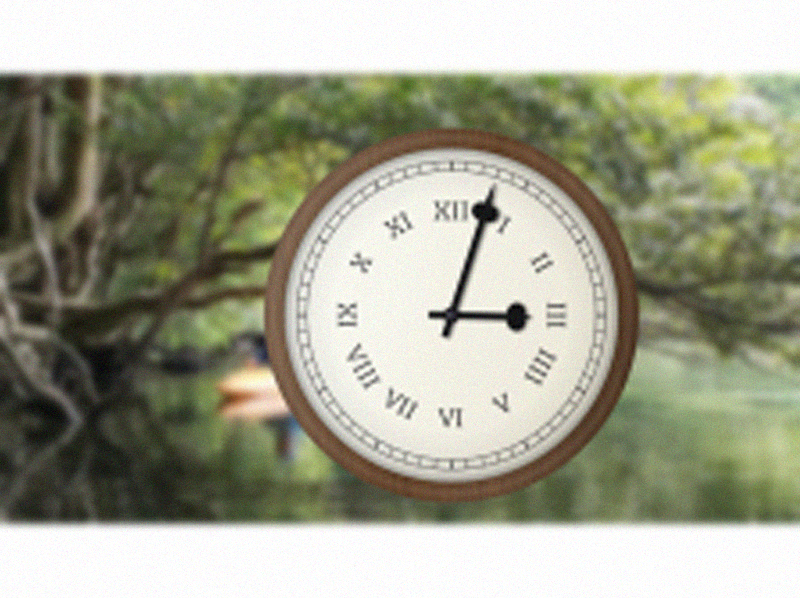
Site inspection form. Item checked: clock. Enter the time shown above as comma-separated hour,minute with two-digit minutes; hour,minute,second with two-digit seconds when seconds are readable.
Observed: 3,03
